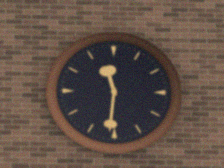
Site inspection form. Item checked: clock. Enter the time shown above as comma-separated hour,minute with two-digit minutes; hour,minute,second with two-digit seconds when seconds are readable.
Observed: 11,31
